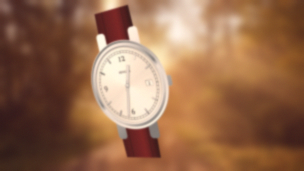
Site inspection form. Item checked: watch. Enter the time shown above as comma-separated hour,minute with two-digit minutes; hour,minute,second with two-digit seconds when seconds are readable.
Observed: 12,32
